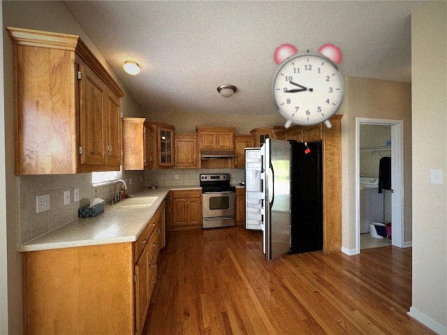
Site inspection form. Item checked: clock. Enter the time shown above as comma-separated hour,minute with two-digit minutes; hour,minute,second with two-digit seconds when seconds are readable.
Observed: 9,44
